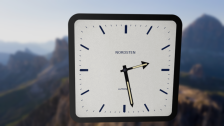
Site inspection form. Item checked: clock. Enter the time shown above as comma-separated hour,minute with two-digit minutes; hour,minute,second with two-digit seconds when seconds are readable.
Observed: 2,28
